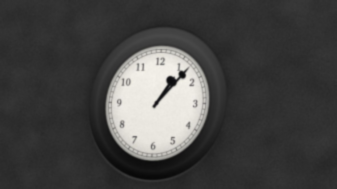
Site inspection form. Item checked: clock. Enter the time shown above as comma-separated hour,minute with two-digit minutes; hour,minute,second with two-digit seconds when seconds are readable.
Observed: 1,07
